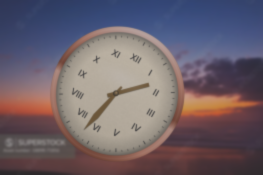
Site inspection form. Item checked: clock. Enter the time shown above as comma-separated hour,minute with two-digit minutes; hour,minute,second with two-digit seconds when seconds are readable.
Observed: 1,32
